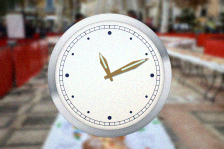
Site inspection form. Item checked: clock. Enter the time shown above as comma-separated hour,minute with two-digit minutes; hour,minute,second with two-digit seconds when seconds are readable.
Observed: 11,11
